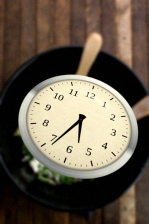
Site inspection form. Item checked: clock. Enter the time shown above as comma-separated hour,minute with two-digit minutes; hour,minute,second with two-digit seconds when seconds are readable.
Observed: 5,34
